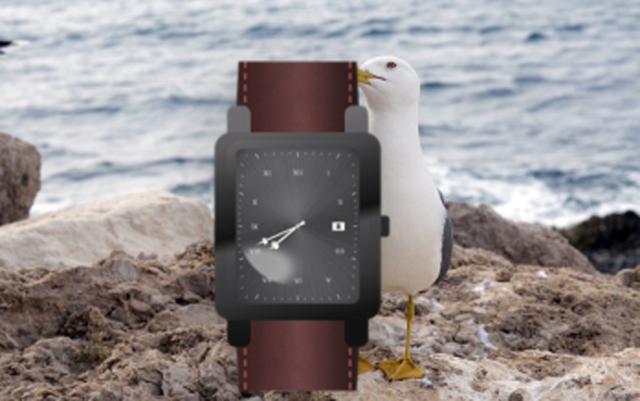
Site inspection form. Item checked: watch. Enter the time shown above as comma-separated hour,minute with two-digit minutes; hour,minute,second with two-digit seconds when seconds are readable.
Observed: 7,41
